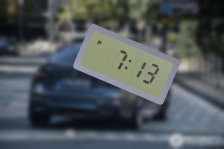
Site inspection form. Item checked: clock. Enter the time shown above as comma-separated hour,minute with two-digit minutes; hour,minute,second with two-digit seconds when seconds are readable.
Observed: 7,13
